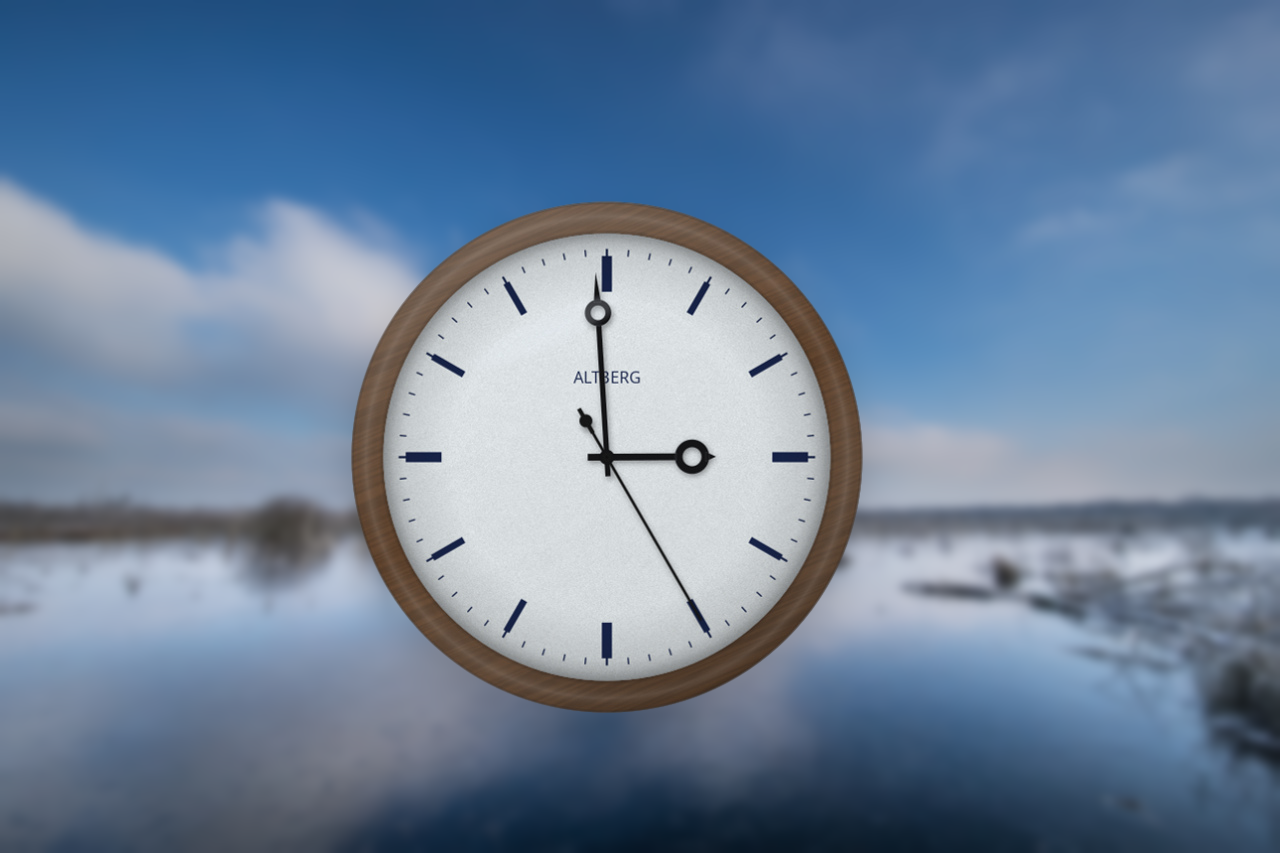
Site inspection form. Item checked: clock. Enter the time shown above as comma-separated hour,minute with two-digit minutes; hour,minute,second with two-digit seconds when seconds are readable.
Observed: 2,59,25
